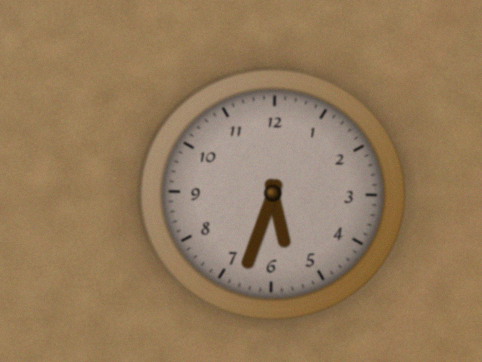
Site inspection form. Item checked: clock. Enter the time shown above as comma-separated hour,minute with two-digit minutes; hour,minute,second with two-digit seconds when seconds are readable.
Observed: 5,33
